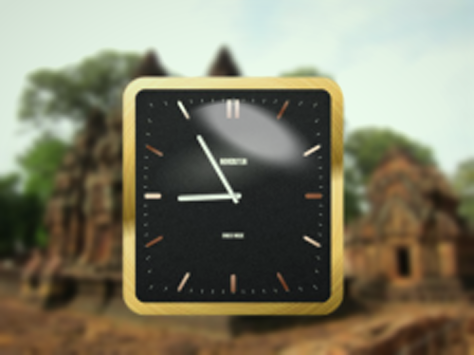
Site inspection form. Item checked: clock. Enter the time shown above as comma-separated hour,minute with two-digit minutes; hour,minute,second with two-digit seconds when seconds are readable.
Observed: 8,55
